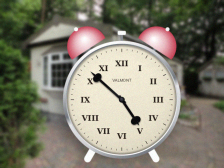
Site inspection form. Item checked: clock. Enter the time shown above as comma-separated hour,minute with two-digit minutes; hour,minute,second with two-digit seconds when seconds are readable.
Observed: 4,52
